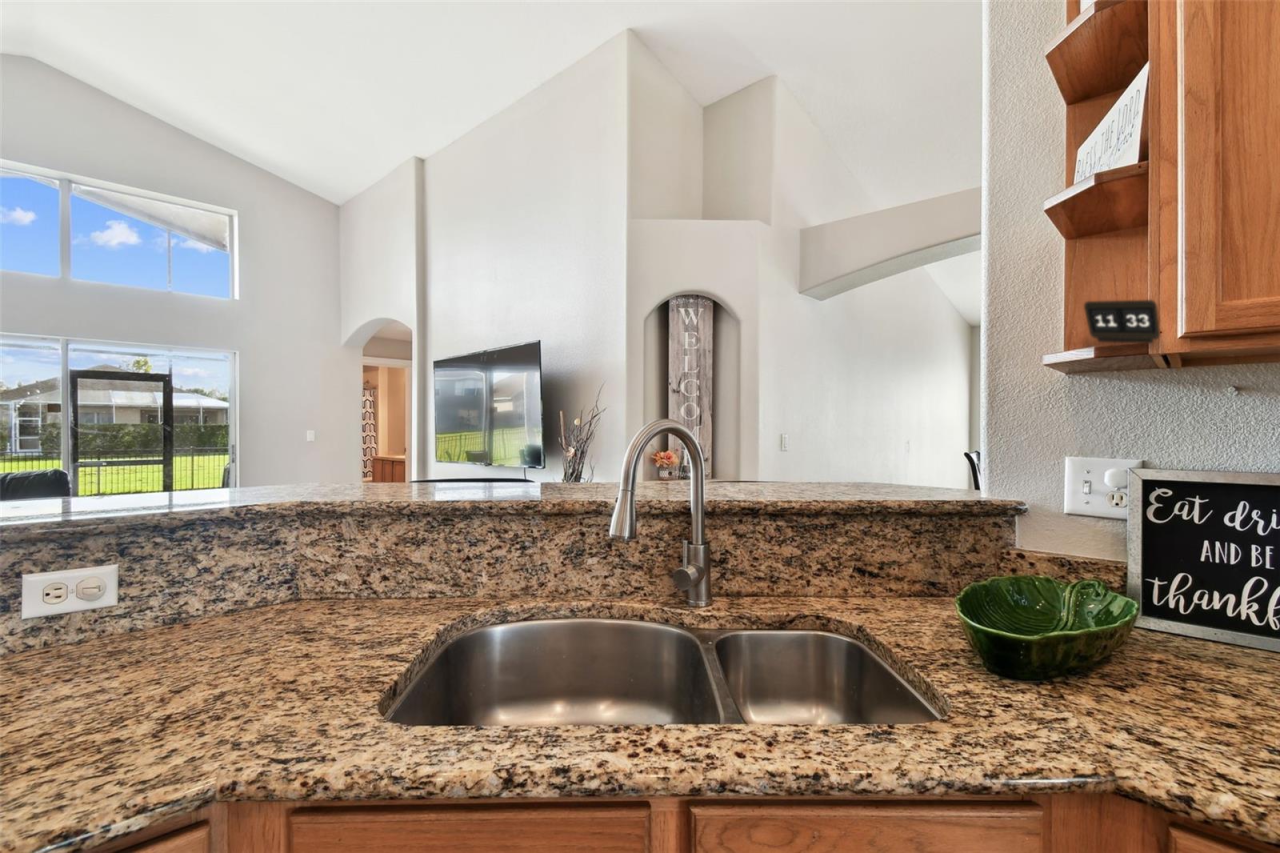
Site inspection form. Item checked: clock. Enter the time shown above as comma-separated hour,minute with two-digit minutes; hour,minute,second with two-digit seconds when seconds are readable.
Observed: 11,33
